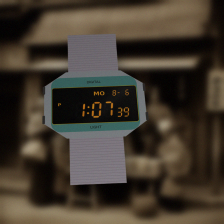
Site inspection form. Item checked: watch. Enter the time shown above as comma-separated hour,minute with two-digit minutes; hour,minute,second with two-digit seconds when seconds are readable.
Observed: 1,07,39
